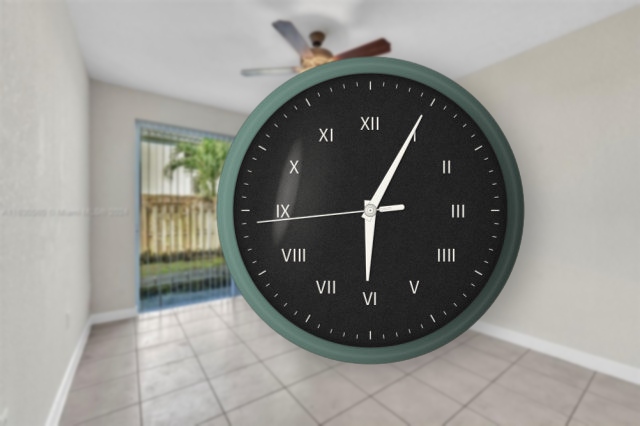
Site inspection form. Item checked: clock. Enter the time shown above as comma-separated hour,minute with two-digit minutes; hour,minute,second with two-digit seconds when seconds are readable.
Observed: 6,04,44
